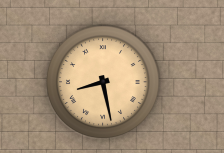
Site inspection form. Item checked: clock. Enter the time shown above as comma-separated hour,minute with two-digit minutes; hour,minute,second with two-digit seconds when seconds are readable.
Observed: 8,28
